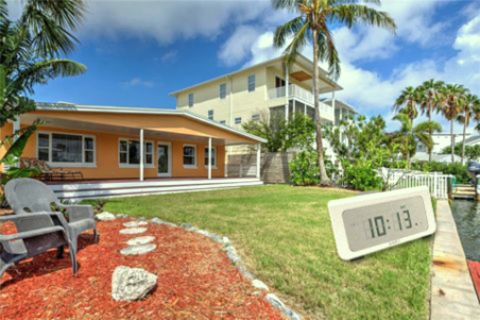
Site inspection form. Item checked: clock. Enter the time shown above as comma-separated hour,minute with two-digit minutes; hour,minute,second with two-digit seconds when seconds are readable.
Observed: 10,13
